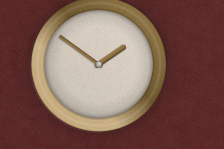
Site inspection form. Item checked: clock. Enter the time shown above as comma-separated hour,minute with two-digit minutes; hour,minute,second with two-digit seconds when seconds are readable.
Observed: 1,51
